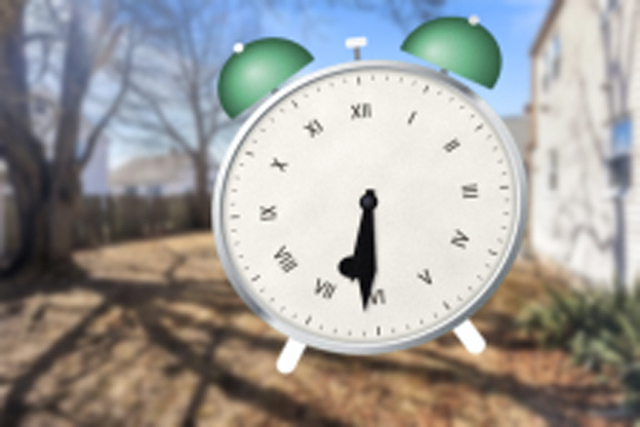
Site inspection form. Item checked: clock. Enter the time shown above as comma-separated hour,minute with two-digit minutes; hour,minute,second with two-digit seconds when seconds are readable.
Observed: 6,31
